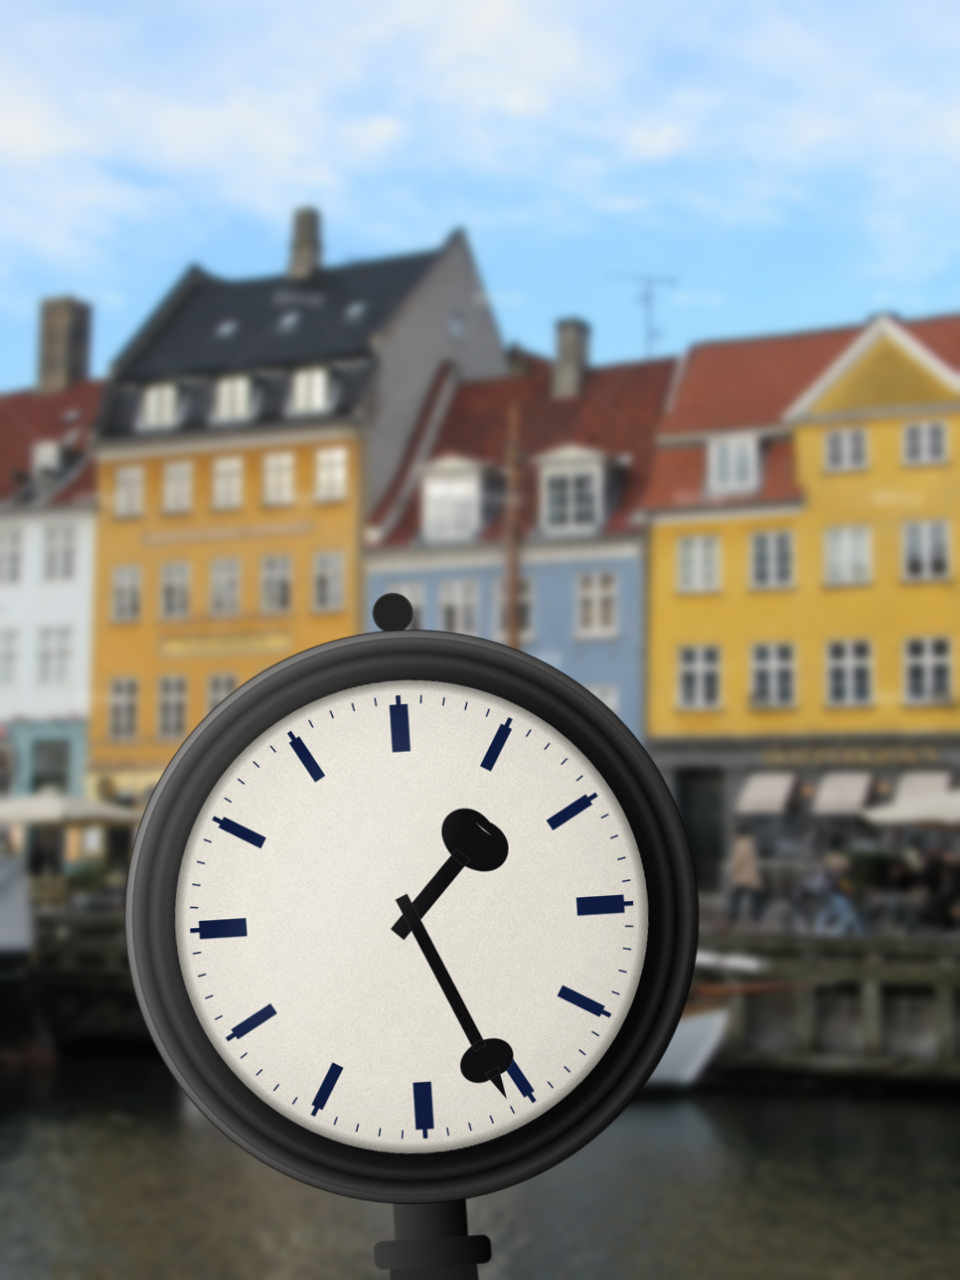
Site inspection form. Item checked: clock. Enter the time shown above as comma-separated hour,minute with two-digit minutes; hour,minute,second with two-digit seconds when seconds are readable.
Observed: 1,26
